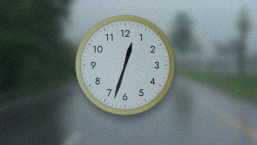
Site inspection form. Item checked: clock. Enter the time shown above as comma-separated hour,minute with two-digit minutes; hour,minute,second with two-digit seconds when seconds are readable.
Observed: 12,33
